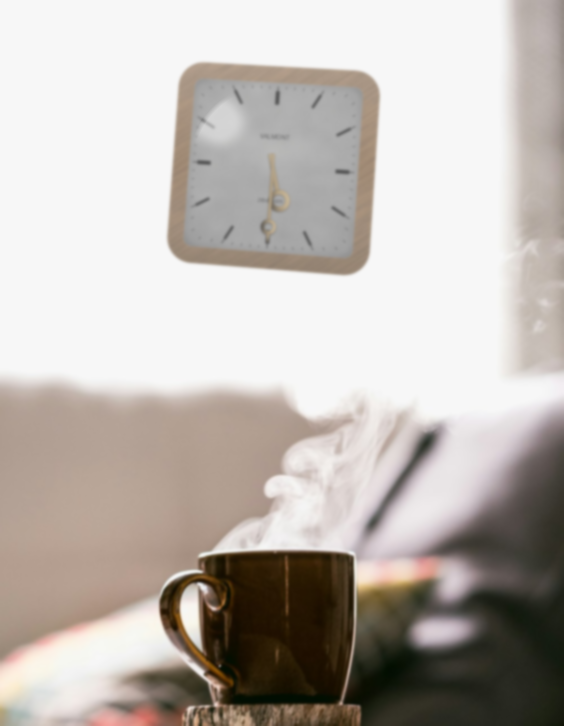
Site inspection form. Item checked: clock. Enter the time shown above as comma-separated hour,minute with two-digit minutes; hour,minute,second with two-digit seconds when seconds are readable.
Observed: 5,30
